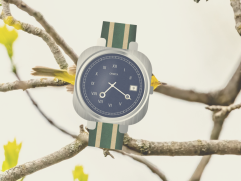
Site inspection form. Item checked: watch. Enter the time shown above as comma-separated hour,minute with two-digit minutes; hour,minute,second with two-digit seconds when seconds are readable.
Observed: 7,20
